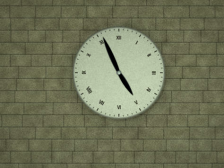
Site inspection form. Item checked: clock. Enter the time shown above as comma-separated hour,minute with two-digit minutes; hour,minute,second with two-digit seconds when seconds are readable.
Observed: 4,56
